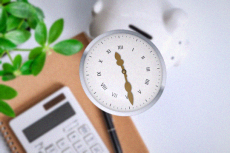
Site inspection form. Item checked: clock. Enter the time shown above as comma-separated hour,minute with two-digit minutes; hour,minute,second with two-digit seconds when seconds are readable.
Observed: 11,29
